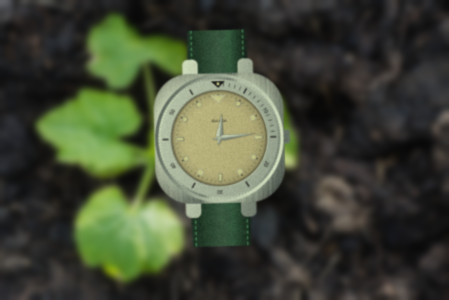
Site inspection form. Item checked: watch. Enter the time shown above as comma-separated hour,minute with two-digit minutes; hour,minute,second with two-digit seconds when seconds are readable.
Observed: 12,14
